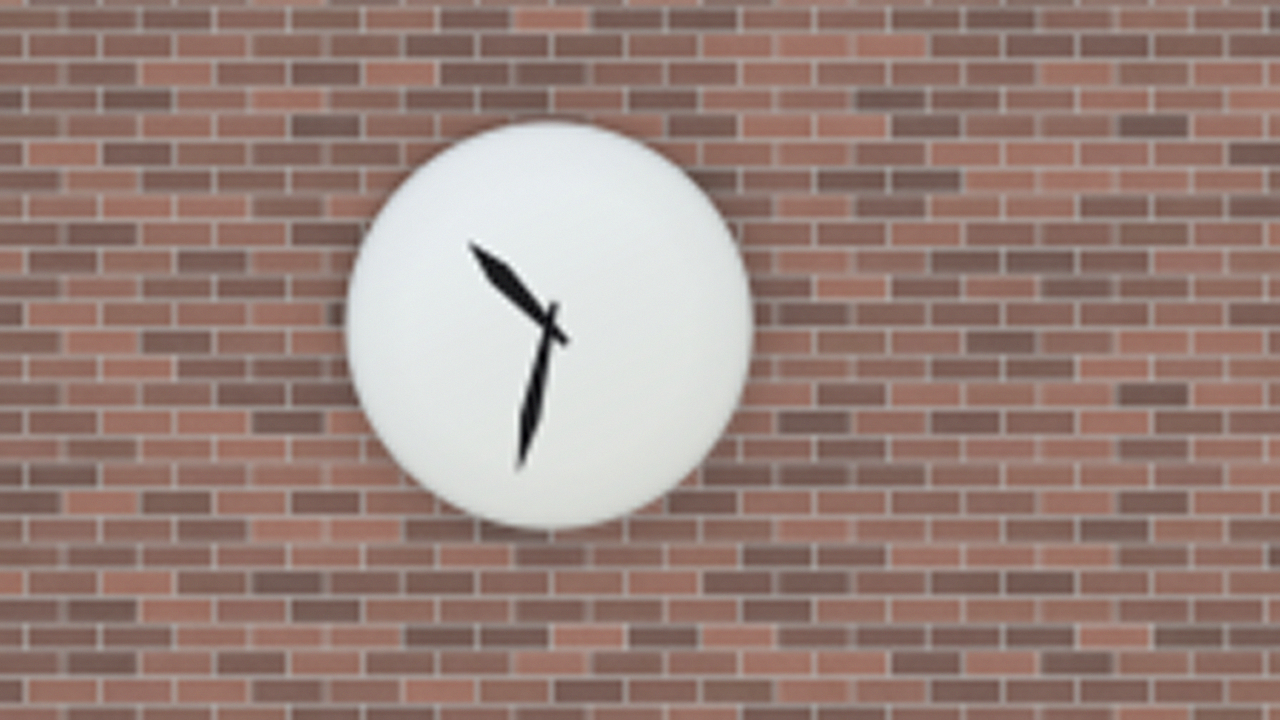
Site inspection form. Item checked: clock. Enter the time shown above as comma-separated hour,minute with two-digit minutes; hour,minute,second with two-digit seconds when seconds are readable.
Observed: 10,32
